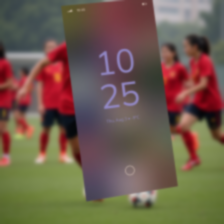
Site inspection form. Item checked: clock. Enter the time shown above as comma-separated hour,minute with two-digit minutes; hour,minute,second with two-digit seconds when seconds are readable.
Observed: 10,25
